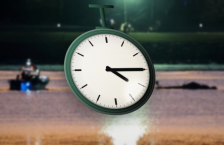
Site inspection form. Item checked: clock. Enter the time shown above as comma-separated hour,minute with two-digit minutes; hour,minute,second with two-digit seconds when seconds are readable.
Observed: 4,15
